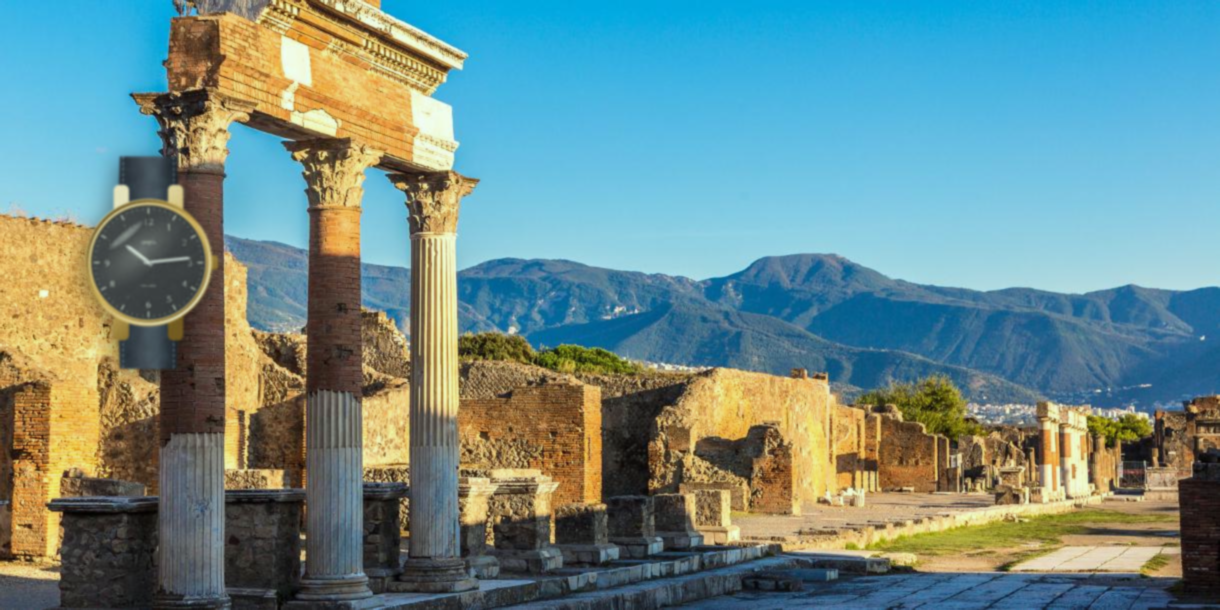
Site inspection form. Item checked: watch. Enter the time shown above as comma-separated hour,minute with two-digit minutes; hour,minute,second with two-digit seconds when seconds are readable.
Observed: 10,14
